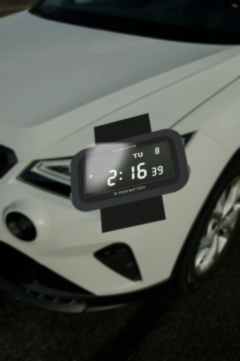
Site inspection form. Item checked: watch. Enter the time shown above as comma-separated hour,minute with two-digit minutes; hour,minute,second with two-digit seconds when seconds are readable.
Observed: 2,16
